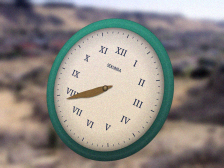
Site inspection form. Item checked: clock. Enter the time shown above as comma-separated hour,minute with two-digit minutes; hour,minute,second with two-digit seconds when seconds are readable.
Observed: 7,39
